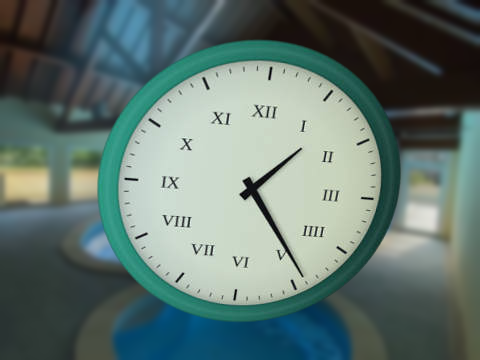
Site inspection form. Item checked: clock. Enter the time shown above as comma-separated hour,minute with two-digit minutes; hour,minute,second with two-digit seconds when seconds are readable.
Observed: 1,24
